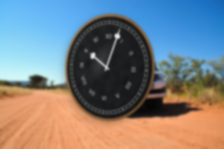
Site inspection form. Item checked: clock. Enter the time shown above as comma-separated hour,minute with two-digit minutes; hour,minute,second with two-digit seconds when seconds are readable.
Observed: 10,03
